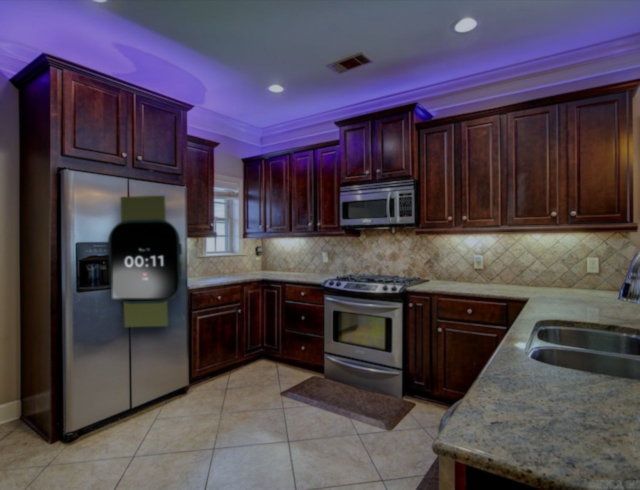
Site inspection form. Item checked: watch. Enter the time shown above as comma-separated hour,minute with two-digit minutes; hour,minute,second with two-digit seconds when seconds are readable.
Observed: 0,11
